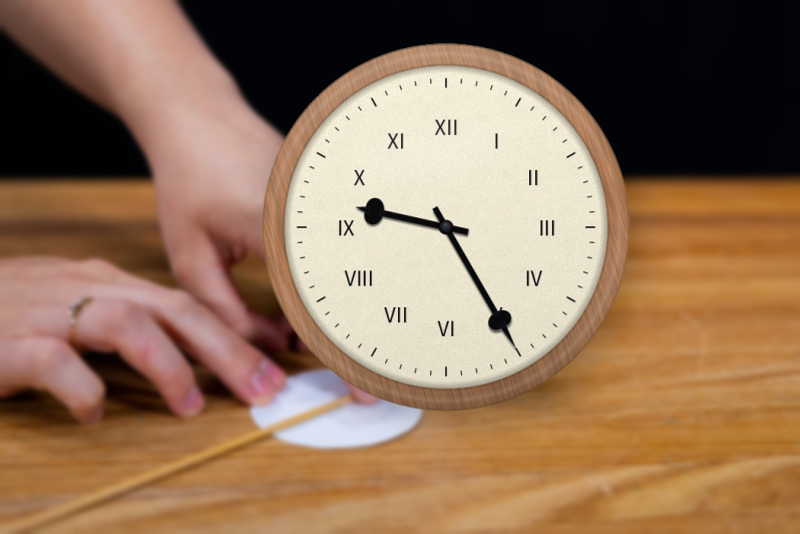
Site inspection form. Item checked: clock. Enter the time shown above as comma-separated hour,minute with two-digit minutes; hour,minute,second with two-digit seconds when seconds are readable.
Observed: 9,25
